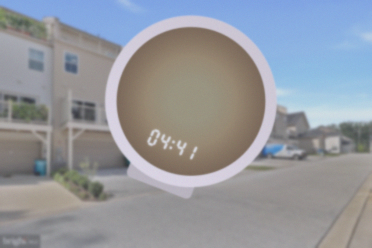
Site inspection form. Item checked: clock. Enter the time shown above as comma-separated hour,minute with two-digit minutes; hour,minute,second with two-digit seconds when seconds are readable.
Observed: 4,41
